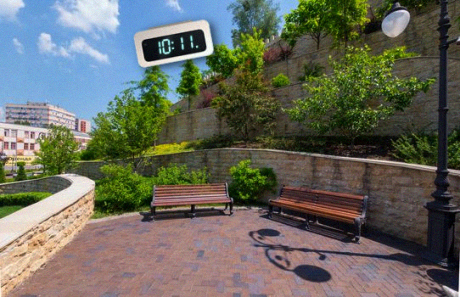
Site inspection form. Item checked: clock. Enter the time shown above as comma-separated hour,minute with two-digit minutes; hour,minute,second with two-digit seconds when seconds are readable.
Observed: 10,11
